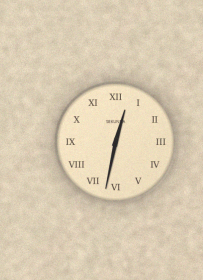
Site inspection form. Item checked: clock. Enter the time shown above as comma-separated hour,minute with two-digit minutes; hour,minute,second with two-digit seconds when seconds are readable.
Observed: 12,32
